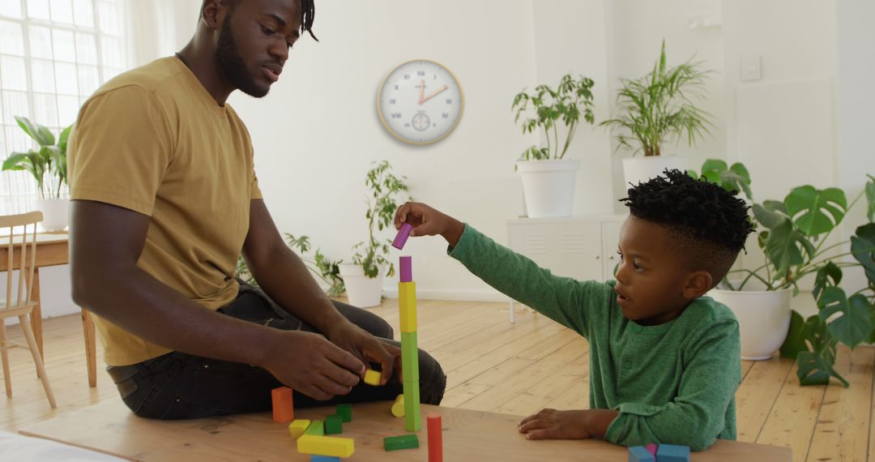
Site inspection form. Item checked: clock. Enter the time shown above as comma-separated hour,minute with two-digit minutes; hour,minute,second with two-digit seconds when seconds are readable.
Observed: 12,10
